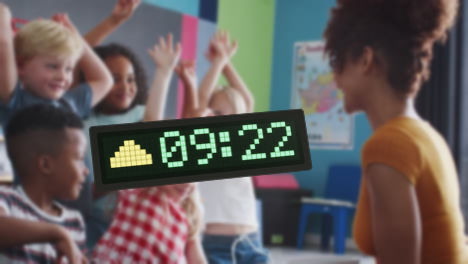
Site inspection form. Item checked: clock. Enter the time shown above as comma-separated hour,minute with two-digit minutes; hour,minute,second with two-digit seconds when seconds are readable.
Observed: 9,22
